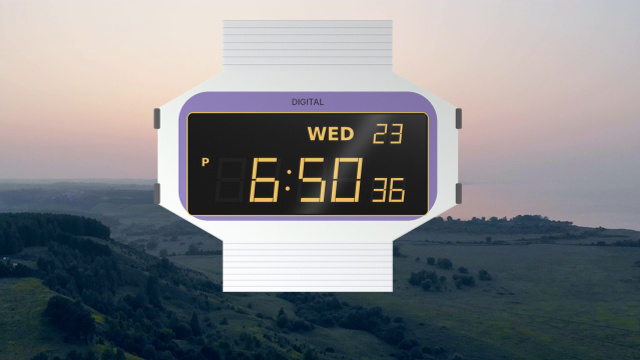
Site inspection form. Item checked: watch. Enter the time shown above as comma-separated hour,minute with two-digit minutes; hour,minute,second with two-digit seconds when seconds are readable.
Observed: 6,50,36
